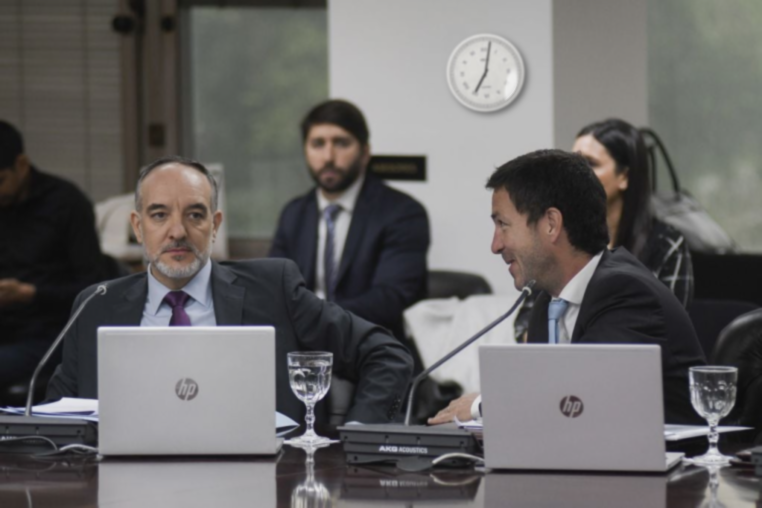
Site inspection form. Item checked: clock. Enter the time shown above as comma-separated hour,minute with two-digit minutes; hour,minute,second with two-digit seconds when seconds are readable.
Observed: 7,02
